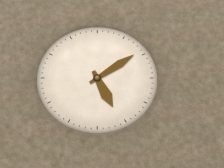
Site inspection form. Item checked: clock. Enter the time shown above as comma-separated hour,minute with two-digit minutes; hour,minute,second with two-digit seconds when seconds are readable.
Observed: 5,09
